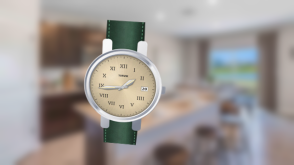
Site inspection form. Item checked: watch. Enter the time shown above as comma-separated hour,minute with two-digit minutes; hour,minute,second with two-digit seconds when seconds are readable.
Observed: 1,44
